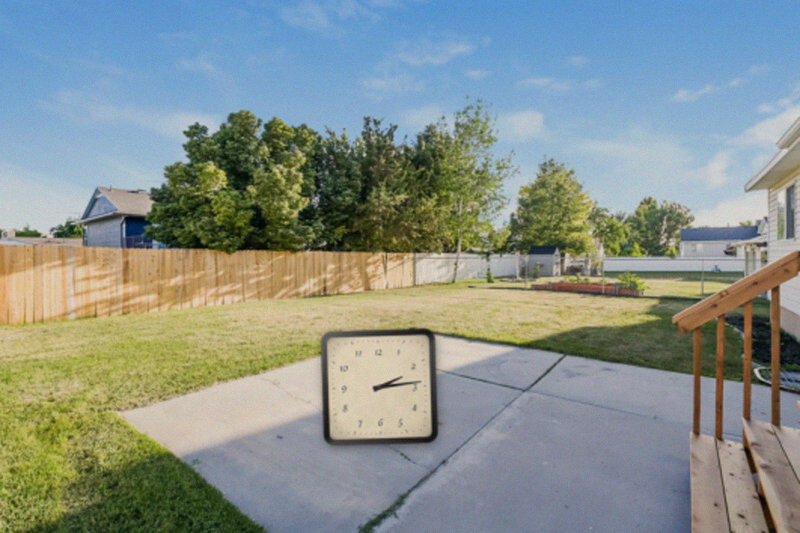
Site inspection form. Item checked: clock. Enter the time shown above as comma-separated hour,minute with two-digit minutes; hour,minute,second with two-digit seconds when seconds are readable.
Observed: 2,14
